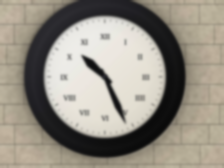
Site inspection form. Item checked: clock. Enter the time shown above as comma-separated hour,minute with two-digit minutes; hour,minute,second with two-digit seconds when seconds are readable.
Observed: 10,26
